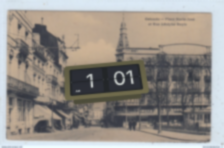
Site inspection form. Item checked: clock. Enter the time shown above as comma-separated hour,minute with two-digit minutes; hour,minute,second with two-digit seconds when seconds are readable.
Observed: 1,01
